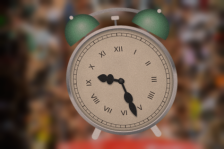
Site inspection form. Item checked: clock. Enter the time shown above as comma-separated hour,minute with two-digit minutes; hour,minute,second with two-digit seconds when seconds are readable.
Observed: 9,27
